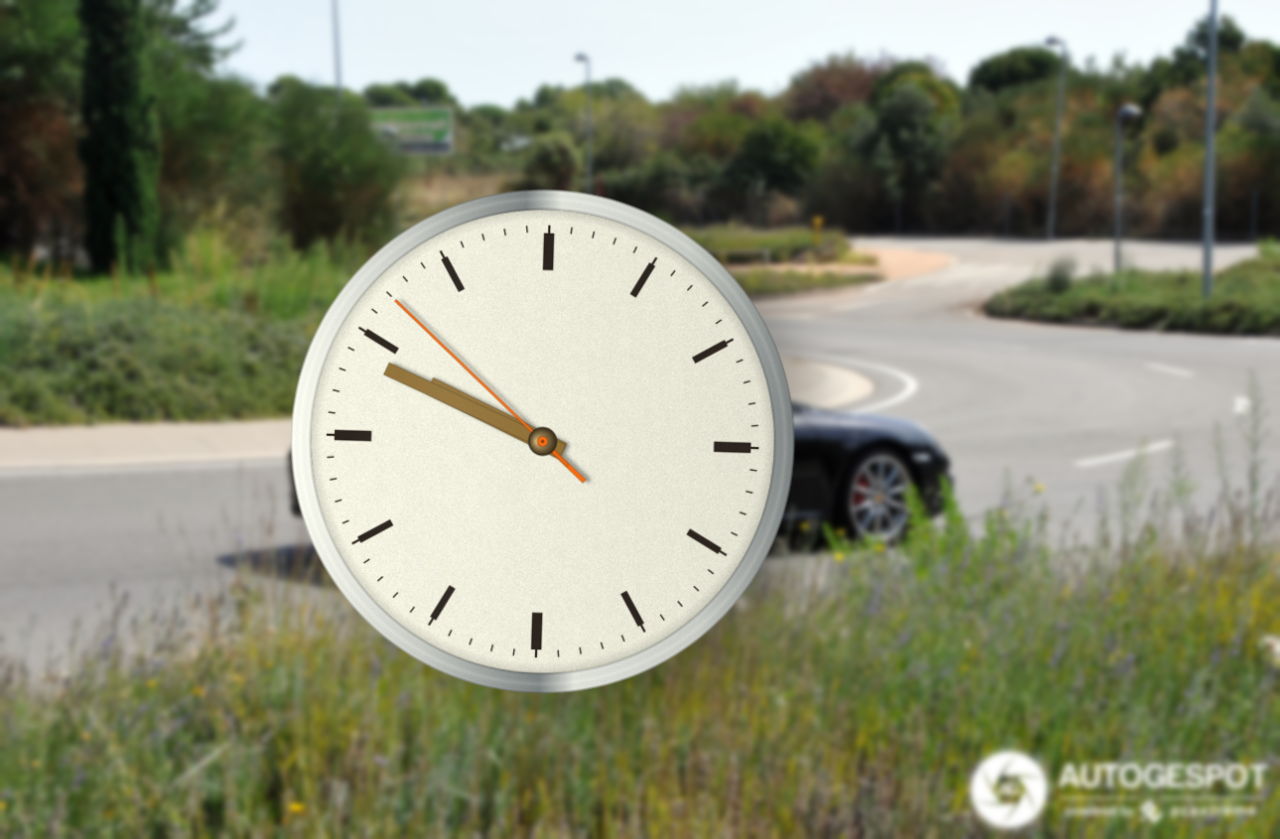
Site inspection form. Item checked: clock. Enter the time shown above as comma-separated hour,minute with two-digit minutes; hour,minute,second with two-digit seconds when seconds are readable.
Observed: 9,48,52
